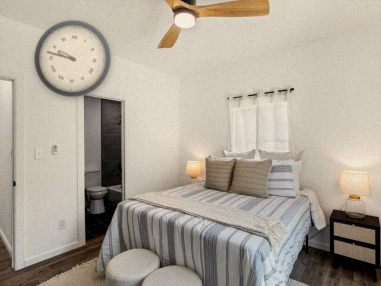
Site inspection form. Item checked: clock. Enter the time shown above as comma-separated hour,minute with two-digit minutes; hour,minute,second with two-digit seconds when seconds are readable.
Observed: 9,47
